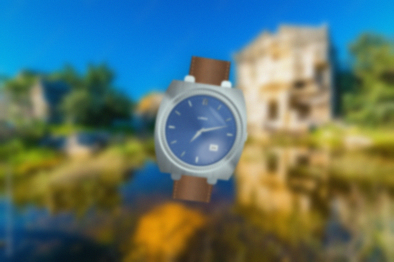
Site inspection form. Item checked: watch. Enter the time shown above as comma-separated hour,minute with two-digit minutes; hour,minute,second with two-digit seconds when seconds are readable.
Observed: 7,12
